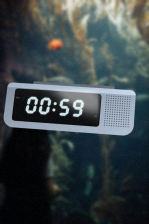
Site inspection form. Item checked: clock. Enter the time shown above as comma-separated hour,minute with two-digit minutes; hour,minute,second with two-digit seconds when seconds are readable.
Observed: 0,59
